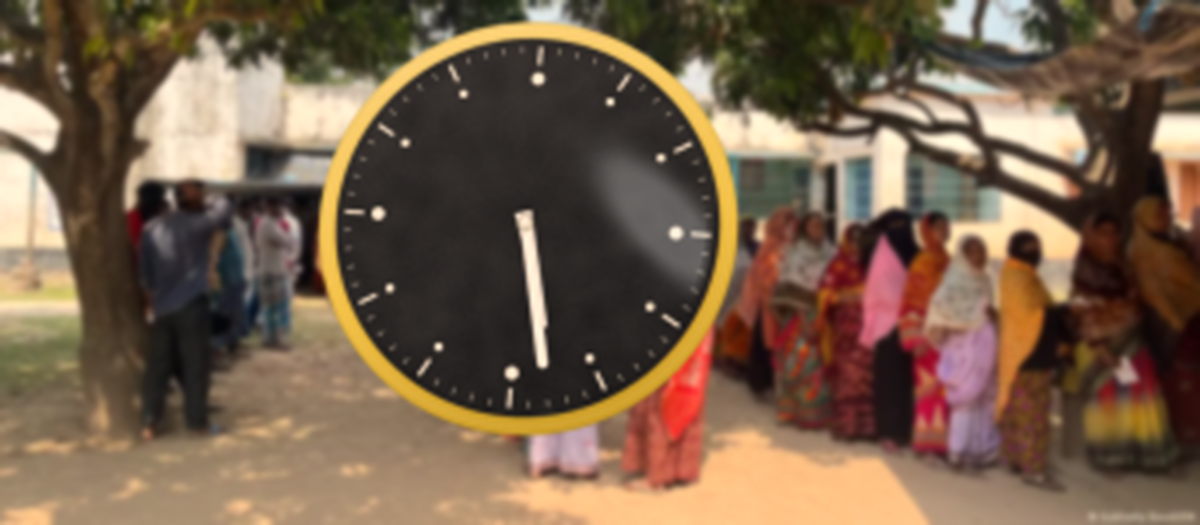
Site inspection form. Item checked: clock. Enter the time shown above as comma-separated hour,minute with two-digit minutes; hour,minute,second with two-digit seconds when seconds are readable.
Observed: 5,28
